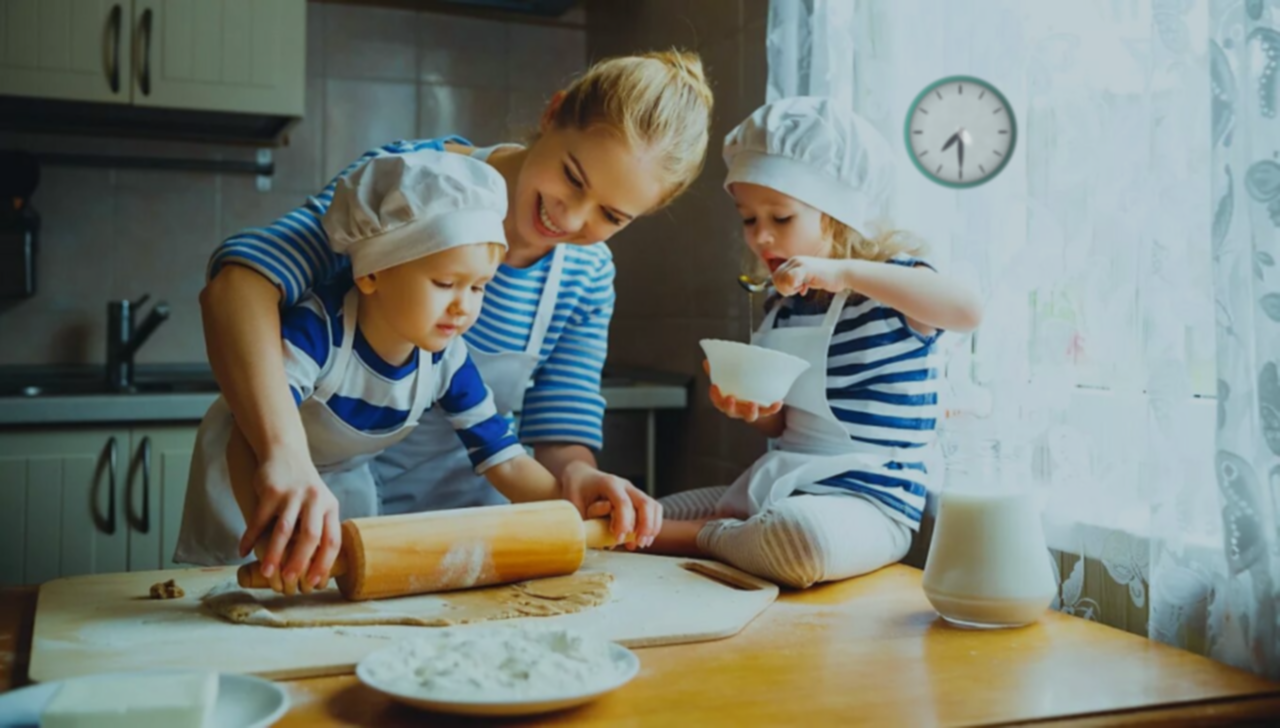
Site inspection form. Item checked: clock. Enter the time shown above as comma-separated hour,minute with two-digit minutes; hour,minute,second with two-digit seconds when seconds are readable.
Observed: 7,30
